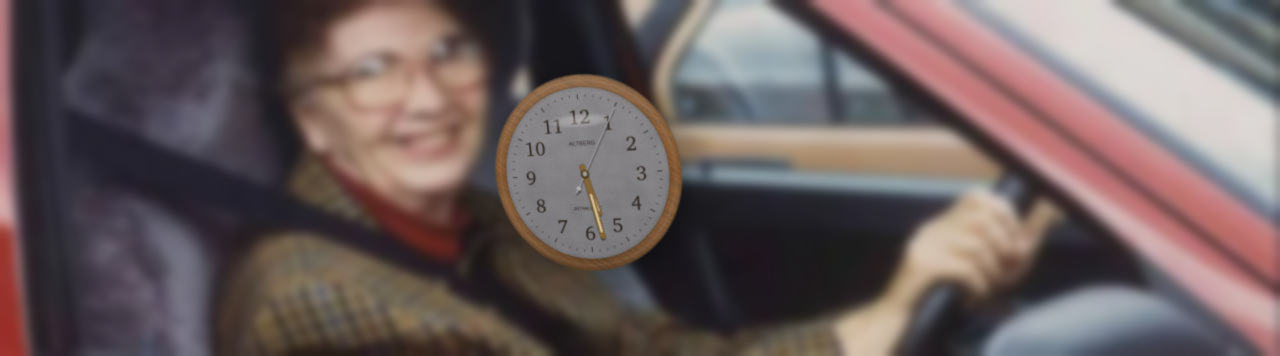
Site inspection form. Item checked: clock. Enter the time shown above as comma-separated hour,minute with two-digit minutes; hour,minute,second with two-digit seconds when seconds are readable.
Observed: 5,28,05
